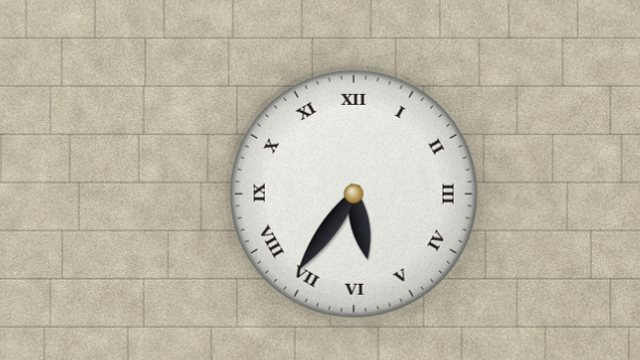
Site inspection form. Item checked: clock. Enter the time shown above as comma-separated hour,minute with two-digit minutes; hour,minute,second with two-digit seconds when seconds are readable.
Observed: 5,36
